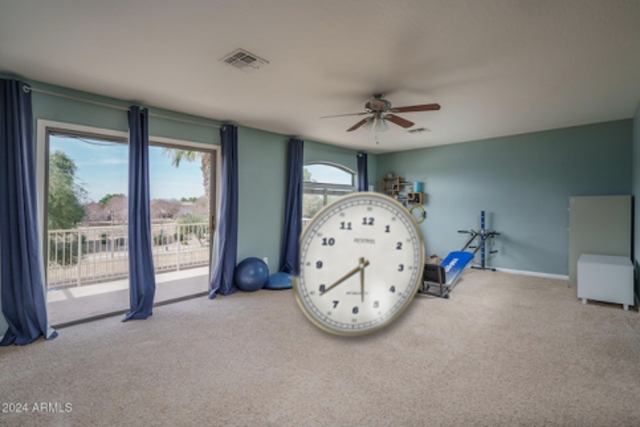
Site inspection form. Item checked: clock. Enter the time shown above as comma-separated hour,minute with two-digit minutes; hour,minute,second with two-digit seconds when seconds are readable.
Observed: 5,39
